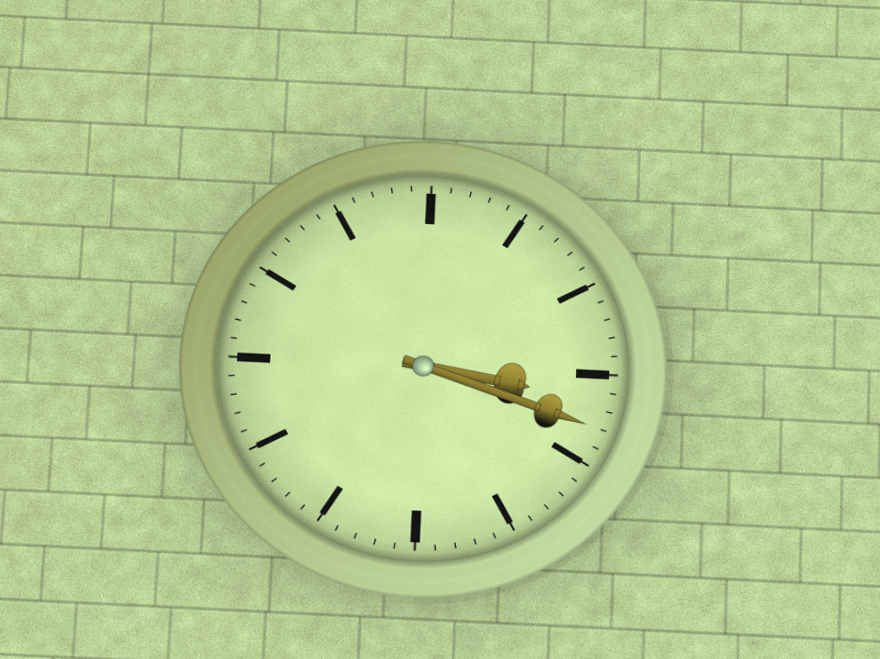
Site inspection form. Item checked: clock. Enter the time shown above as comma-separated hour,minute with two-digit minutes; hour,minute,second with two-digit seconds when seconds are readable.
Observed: 3,18
